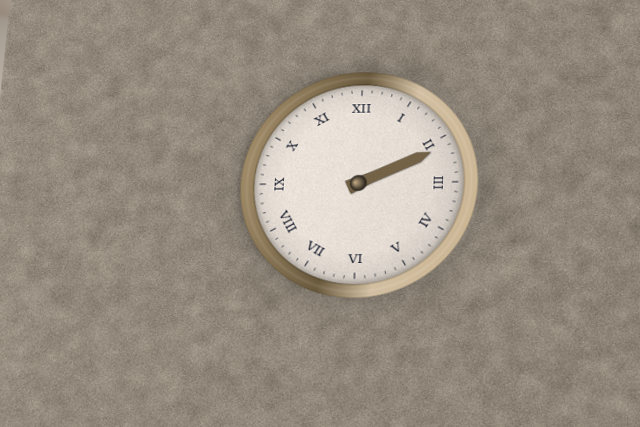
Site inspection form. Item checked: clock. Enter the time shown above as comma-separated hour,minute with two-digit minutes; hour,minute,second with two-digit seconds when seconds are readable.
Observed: 2,11
